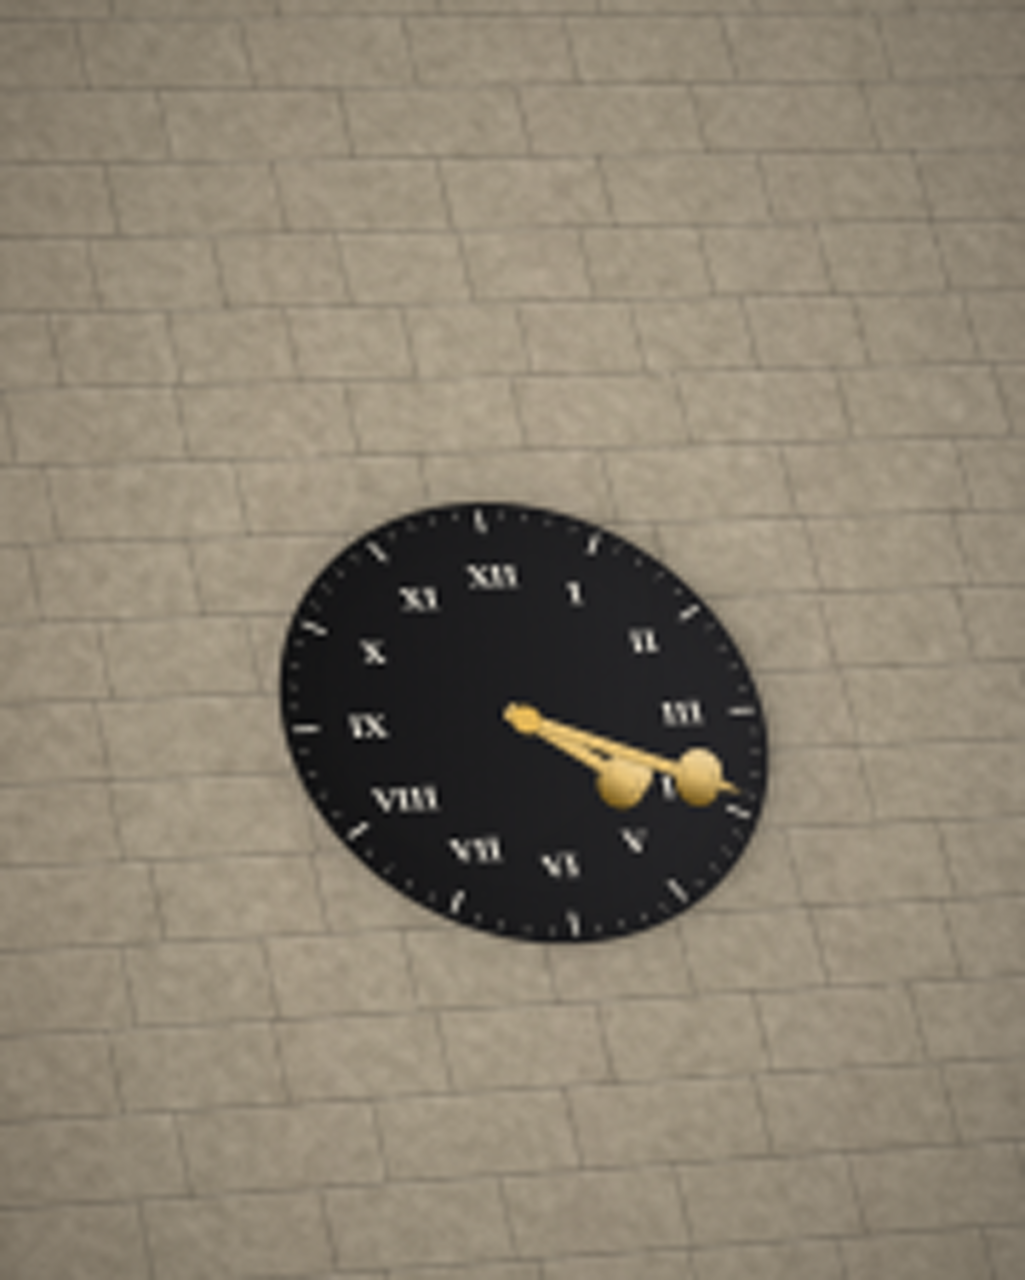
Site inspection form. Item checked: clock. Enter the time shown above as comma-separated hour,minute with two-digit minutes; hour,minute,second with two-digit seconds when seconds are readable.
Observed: 4,19
